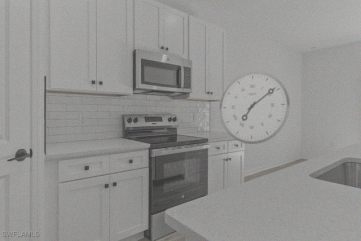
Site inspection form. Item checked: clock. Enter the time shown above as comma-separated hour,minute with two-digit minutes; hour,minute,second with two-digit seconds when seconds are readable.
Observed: 7,09
